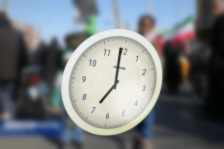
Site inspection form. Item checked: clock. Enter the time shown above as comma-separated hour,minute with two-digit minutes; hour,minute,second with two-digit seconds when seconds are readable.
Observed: 6,59
